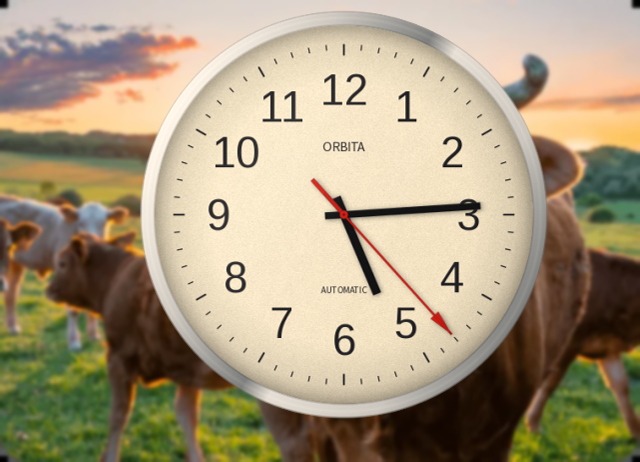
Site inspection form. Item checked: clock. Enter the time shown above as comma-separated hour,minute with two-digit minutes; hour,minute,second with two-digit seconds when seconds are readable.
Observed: 5,14,23
